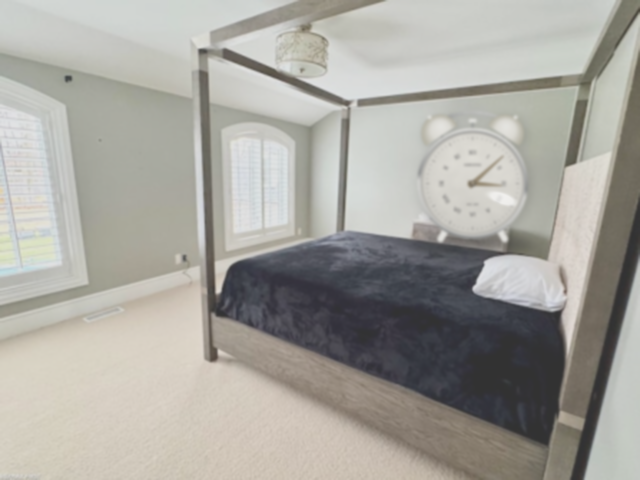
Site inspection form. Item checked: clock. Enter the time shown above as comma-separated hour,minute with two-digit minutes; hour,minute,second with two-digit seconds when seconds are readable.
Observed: 3,08
